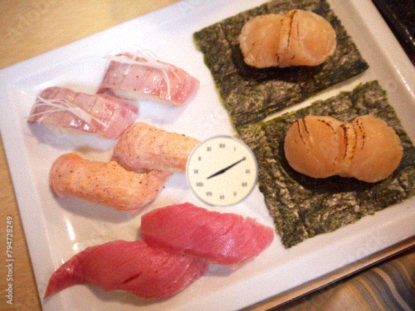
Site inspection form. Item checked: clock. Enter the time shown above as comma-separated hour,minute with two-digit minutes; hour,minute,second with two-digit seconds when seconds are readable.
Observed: 8,10
